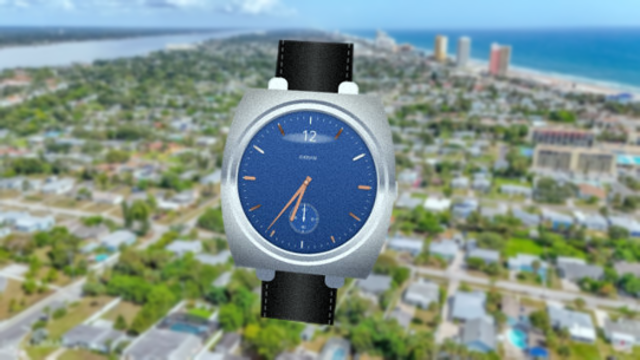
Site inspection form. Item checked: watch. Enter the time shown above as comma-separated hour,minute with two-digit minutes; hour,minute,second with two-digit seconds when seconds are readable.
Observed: 6,36
